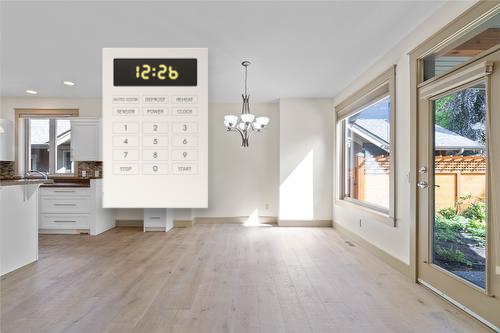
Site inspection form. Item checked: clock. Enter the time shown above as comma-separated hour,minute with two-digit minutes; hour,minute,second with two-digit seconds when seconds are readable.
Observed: 12,26
